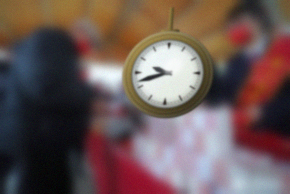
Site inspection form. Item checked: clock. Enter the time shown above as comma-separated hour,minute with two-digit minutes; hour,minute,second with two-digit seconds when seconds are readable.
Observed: 9,42
